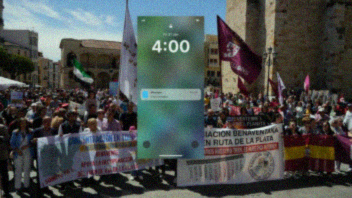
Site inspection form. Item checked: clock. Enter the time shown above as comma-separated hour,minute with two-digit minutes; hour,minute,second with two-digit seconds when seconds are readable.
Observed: 4,00
